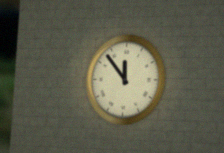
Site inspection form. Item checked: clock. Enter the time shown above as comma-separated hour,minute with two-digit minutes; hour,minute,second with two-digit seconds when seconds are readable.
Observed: 11,53
